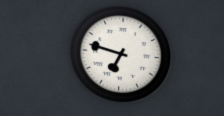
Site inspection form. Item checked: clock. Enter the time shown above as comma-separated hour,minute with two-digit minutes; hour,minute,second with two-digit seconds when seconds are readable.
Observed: 6,47
